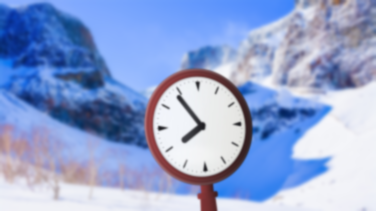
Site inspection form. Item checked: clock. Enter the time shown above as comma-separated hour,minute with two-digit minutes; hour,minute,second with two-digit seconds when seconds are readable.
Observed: 7,54
